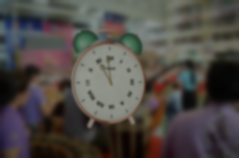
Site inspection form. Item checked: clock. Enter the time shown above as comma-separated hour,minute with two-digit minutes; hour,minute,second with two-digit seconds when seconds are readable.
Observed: 10,59
